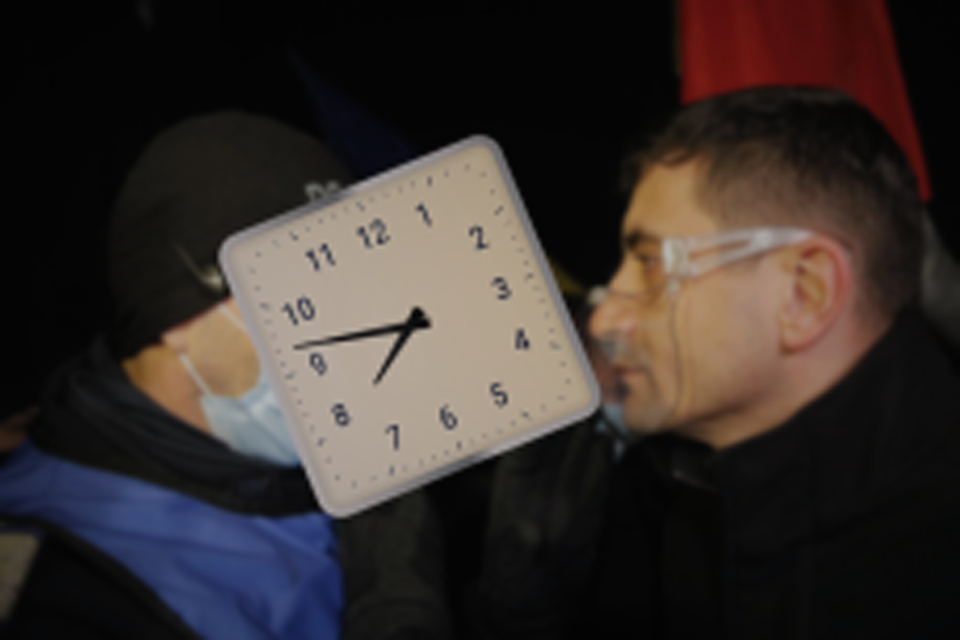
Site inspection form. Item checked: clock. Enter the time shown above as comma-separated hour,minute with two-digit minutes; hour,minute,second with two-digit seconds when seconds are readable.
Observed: 7,47
